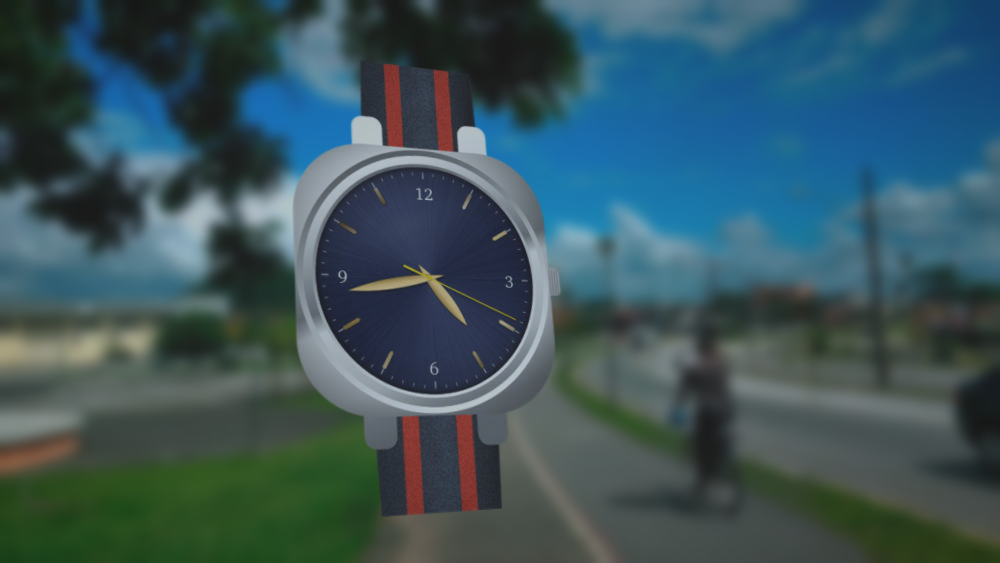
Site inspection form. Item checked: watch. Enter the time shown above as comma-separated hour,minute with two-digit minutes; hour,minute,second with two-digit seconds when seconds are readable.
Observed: 4,43,19
